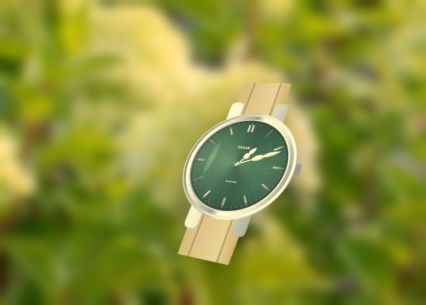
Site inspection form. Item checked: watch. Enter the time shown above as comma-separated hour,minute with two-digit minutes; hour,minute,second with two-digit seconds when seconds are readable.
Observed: 1,11
